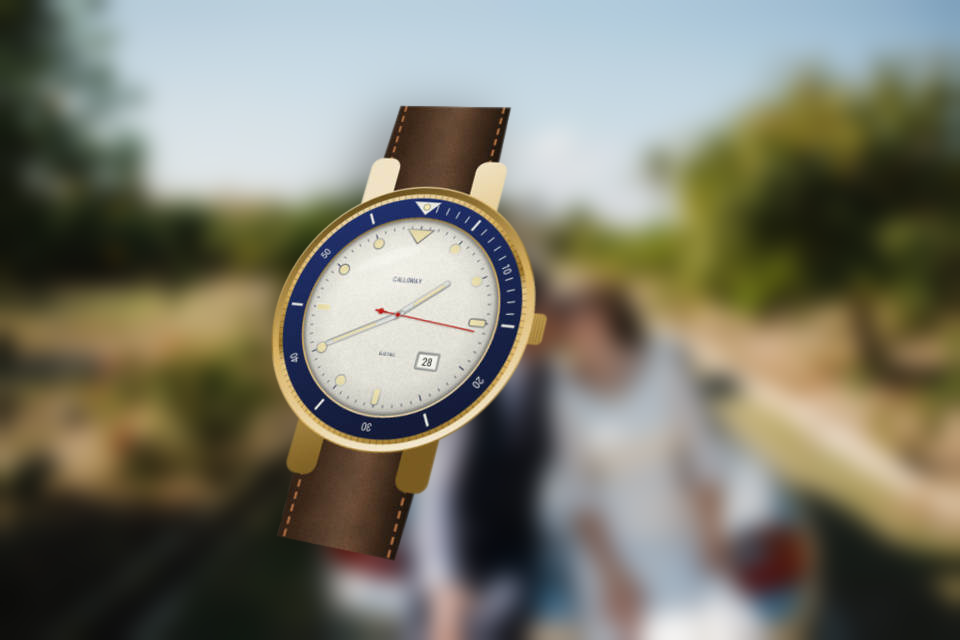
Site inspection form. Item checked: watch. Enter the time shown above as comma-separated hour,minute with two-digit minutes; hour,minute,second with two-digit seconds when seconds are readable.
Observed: 1,40,16
